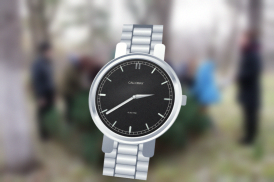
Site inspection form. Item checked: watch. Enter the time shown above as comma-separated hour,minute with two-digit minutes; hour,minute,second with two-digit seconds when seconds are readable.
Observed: 2,39
